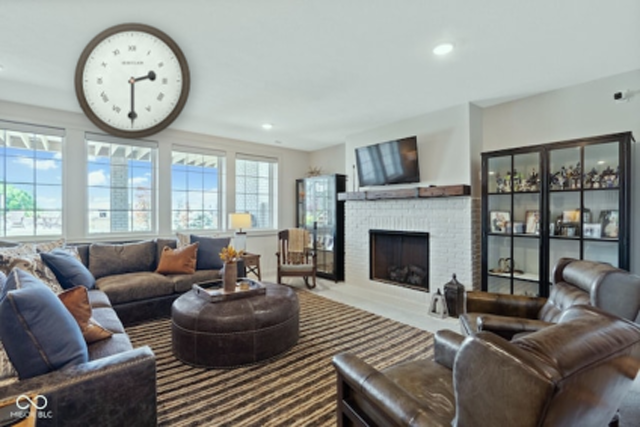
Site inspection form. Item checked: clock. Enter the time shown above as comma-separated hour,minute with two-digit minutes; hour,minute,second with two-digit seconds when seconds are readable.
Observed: 2,30
